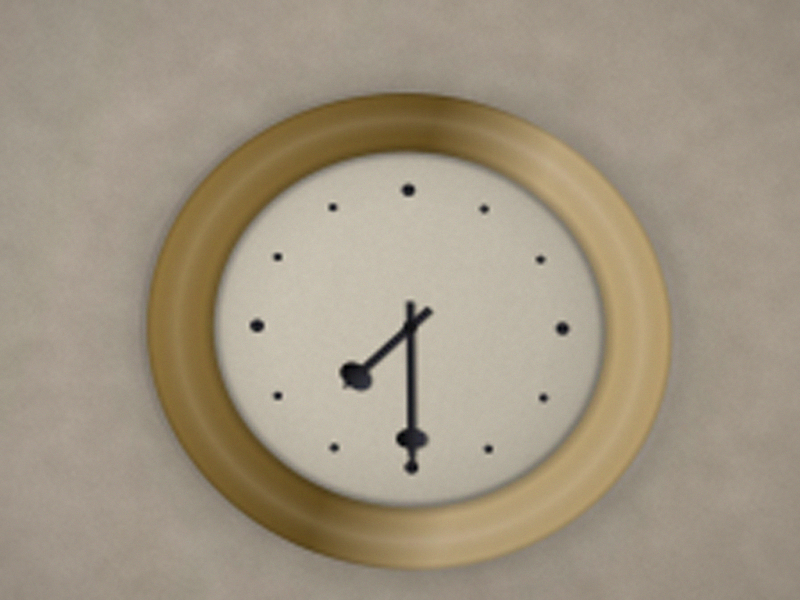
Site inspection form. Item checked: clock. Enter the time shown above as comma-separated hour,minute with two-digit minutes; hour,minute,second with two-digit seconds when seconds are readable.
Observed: 7,30
